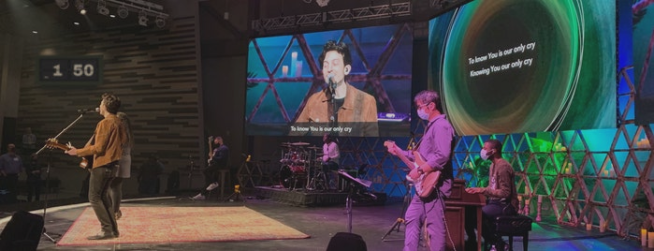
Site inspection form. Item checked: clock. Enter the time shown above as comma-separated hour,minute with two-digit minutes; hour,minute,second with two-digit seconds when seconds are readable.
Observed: 1,50
